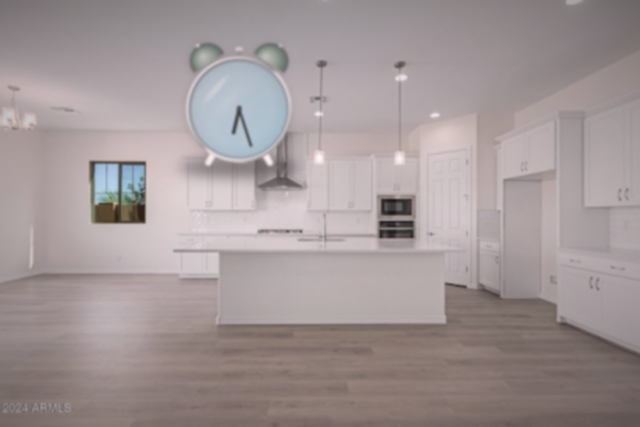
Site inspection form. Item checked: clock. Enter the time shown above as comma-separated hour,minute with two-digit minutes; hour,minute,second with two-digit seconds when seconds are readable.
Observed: 6,27
